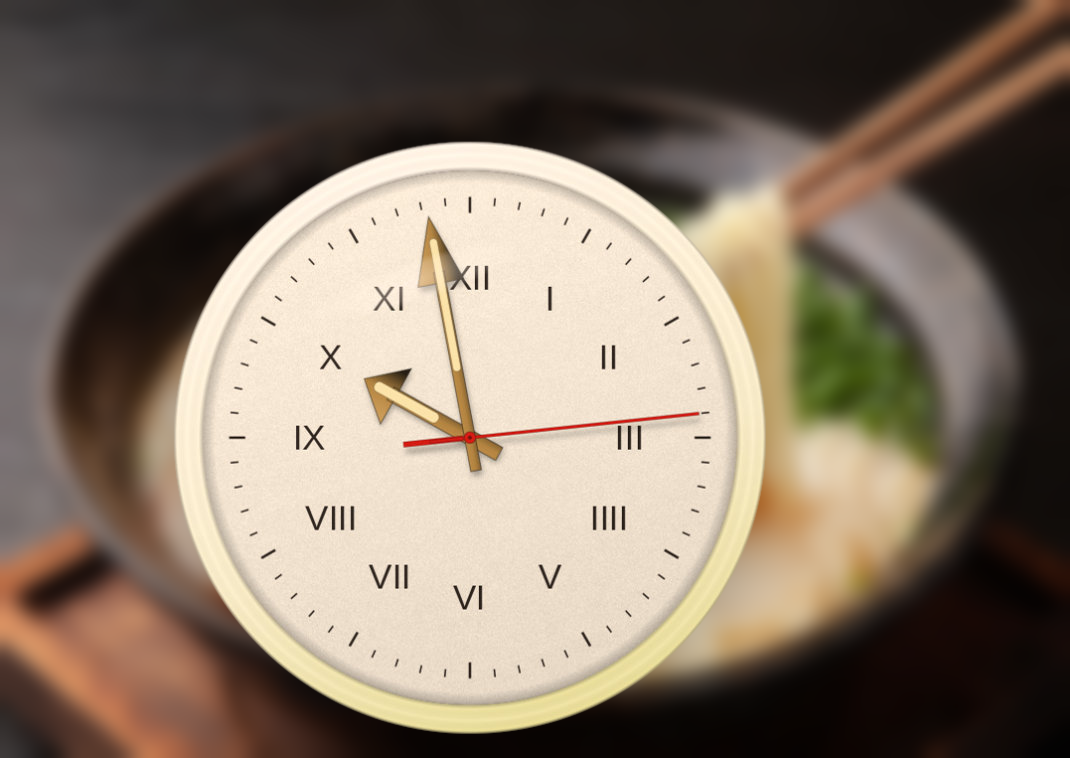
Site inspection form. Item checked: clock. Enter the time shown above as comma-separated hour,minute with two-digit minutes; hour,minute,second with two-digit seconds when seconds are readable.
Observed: 9,58,14
